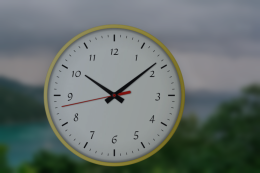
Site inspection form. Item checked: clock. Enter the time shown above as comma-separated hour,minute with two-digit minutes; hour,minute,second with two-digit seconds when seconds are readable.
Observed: 10,08,43
